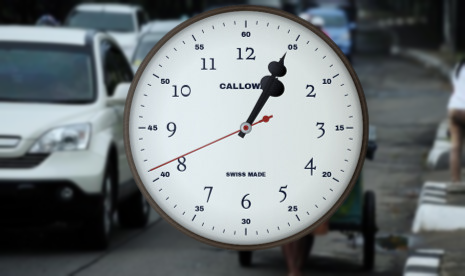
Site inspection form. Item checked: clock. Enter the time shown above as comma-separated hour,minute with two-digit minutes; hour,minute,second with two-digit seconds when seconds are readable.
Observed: 1,04,41
